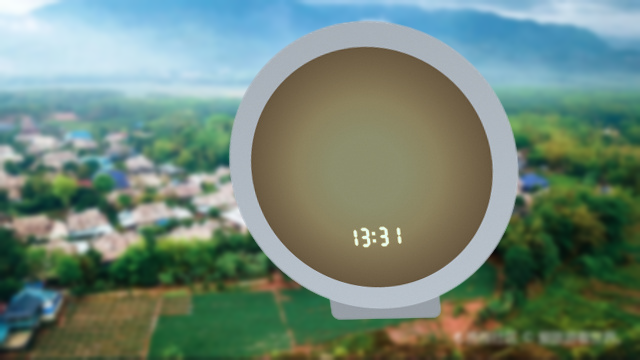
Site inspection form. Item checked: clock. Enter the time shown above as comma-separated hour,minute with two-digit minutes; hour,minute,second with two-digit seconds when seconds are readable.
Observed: 13,31
